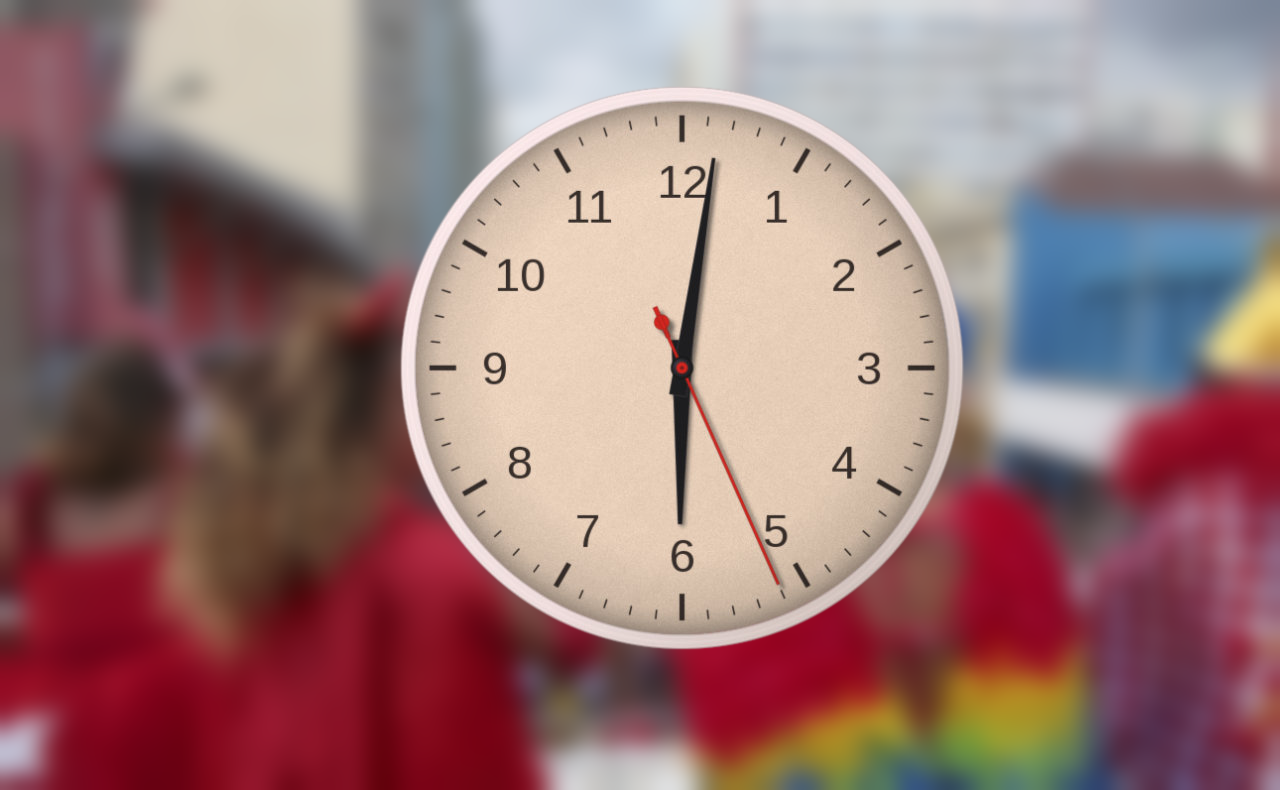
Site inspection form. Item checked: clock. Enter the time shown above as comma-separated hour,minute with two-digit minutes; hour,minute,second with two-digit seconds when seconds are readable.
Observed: 6,01,26
